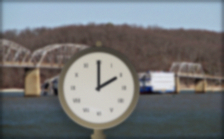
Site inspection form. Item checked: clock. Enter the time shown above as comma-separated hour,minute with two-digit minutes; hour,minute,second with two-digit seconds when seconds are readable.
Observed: 2,00
